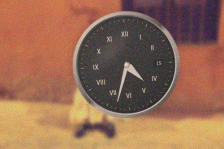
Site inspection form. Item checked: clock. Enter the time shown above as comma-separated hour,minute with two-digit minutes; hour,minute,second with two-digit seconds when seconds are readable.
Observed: 4,33
